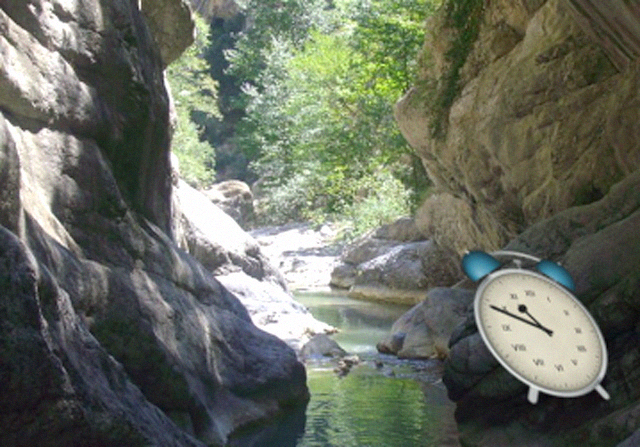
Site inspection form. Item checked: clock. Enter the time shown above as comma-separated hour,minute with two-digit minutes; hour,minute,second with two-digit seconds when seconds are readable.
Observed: 10,49
